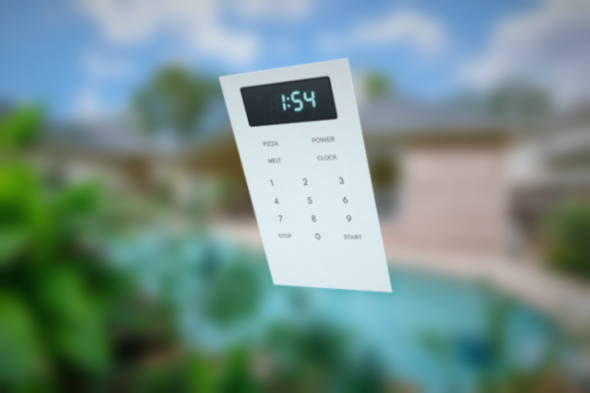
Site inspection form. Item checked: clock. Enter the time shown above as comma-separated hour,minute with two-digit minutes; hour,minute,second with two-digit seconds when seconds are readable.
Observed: 1,54
